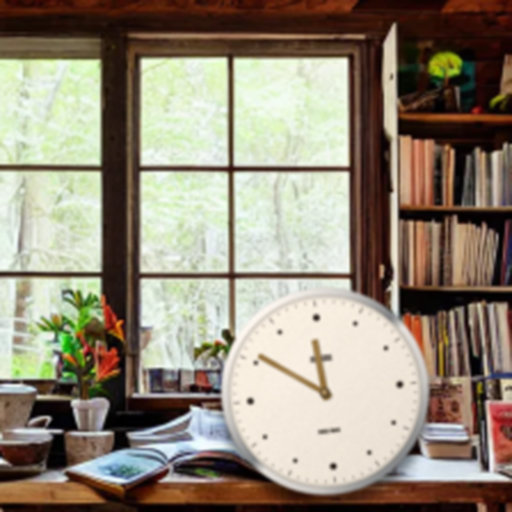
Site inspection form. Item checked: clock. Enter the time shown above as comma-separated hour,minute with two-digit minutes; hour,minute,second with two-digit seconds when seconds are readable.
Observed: 11,51
